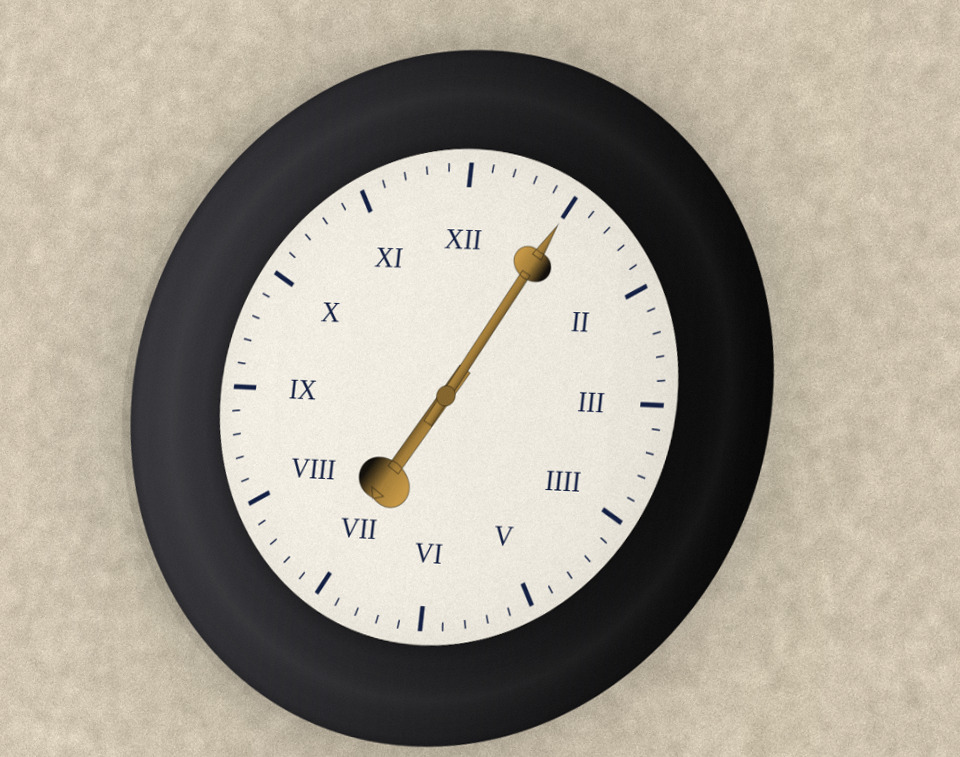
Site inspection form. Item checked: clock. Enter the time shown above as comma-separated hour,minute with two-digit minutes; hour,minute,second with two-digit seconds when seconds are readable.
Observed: 7,05
